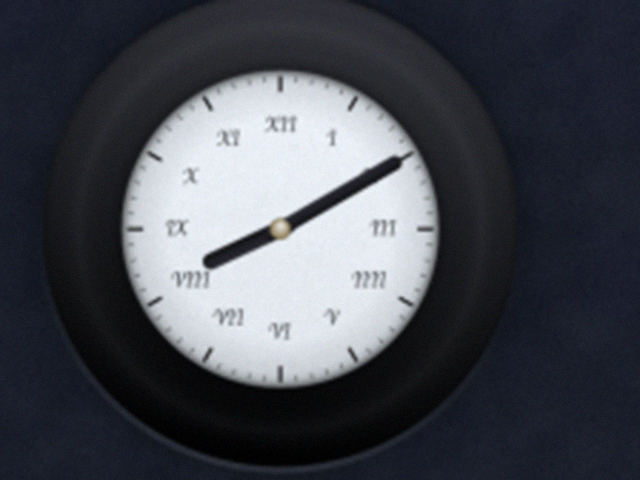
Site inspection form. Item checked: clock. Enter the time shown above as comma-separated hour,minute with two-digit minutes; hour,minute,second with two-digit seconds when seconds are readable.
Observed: 8,10
